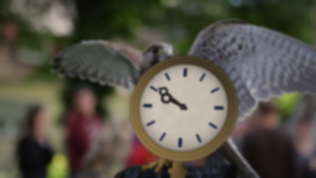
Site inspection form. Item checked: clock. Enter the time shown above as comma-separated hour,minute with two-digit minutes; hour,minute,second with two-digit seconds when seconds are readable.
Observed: 9,51
